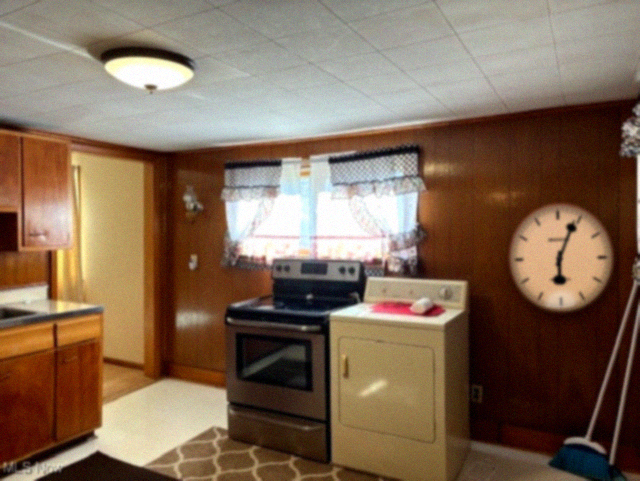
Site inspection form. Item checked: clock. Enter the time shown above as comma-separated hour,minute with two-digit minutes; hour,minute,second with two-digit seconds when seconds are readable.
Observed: 6,04
